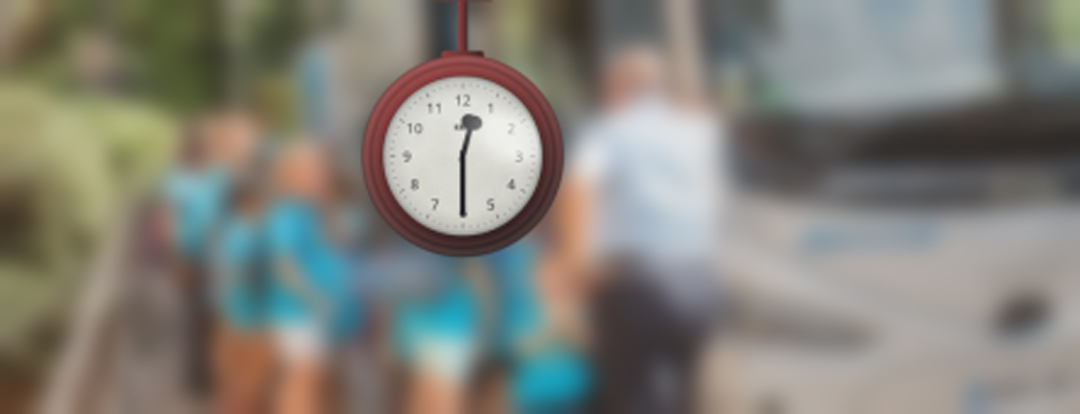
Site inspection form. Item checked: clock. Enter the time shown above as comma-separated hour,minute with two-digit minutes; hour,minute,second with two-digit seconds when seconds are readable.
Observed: 12,30
